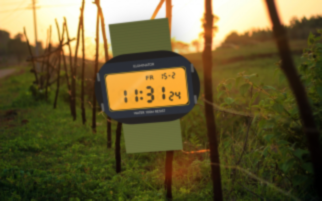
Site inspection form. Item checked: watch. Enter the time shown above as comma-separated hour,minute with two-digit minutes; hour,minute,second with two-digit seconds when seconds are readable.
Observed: 11,31,24
